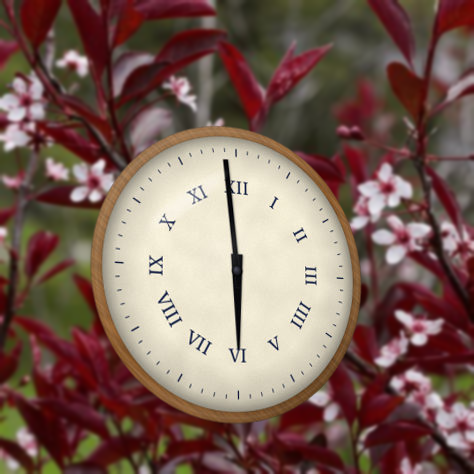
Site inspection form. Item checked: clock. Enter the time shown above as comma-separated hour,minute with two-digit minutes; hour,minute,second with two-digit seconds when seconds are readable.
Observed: 5,59
